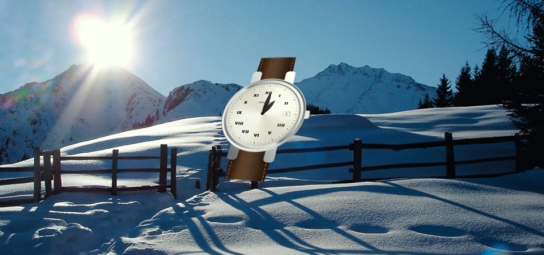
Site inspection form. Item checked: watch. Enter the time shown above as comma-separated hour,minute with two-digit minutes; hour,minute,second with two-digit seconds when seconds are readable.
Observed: 1,01
